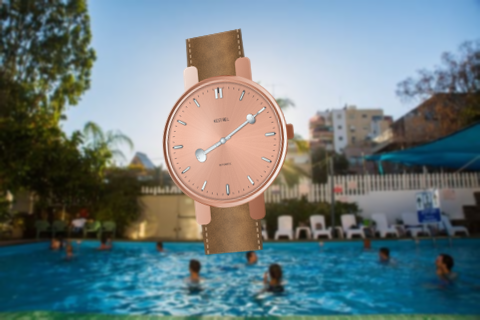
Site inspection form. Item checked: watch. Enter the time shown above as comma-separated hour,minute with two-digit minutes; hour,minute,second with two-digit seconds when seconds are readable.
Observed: 8,10
